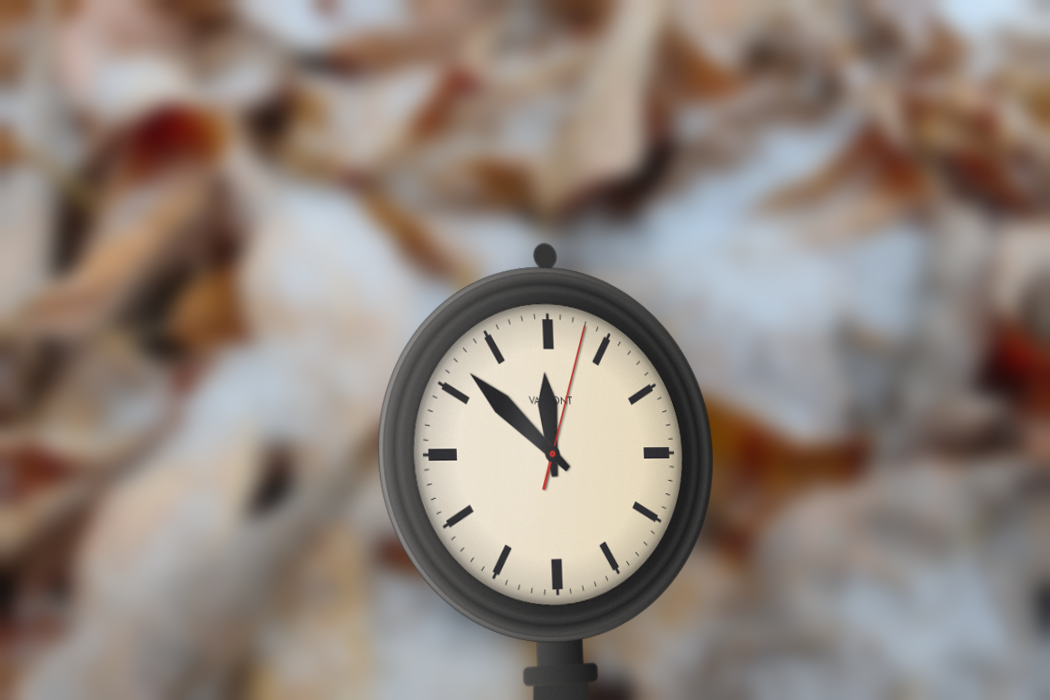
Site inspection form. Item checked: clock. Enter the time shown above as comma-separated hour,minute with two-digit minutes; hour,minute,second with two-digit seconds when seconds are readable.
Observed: 11,52,03
